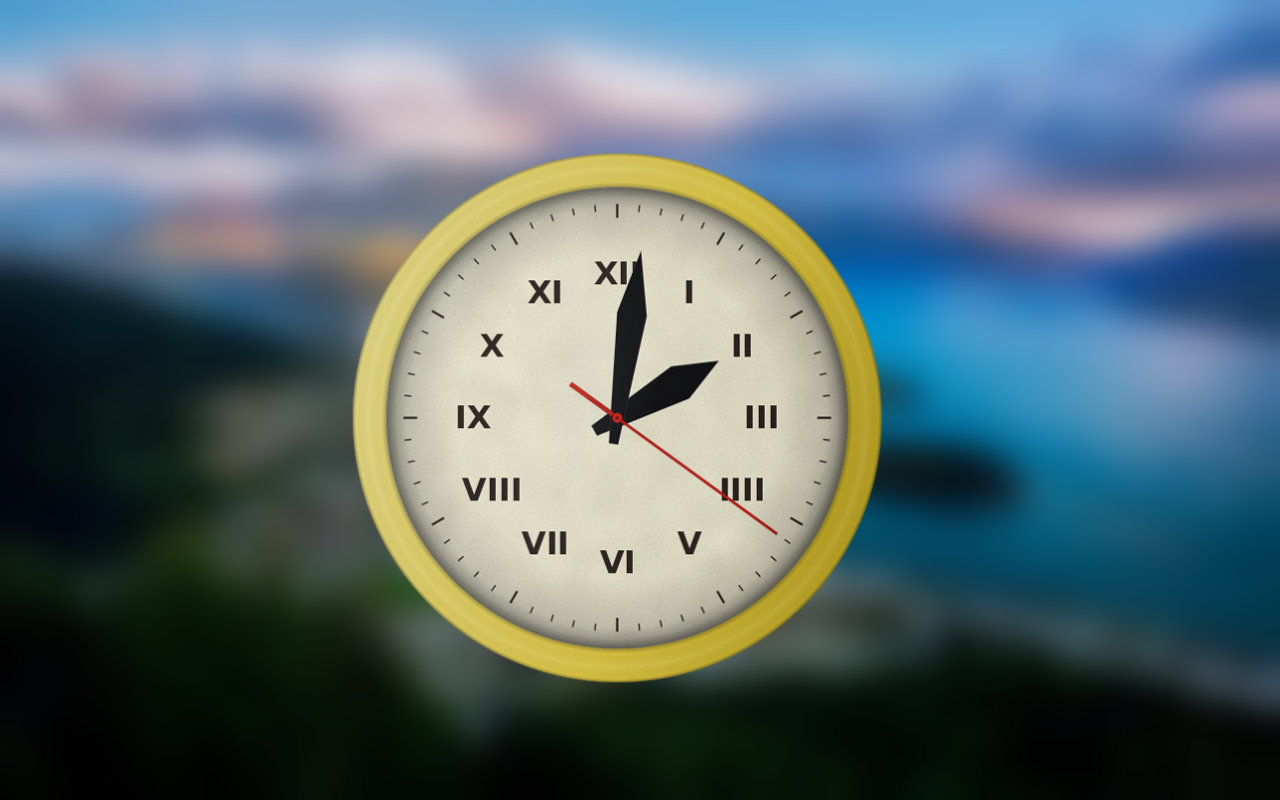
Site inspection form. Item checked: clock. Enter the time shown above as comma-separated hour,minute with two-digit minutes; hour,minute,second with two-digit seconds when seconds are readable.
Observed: 2,01,21
